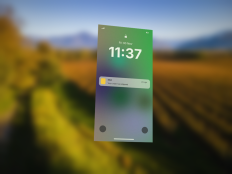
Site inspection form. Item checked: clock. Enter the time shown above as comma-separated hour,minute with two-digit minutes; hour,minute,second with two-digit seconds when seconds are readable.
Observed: 11,37
